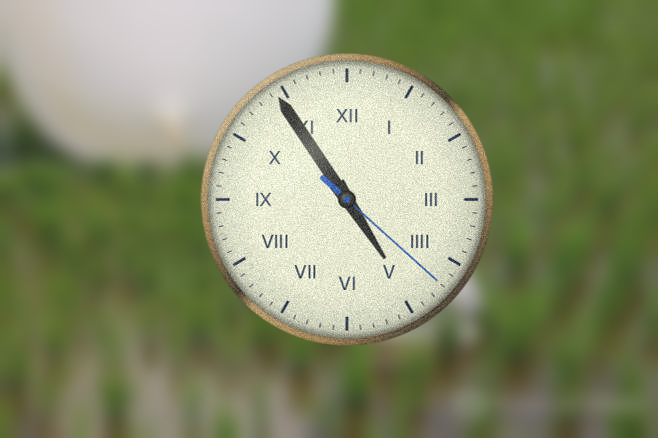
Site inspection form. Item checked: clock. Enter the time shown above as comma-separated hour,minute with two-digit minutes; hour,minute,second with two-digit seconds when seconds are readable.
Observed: 4,54,22
